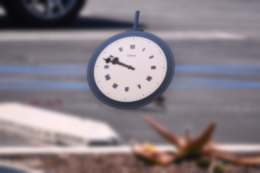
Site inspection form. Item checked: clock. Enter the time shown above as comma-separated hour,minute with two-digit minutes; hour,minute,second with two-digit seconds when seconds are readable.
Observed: 9,48
